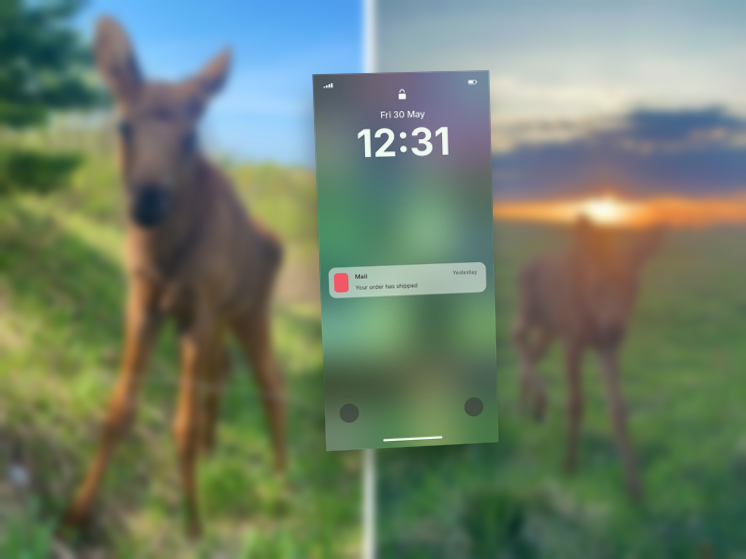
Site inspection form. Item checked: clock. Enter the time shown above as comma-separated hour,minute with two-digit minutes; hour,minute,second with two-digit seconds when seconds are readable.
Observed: 12,31
